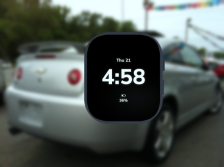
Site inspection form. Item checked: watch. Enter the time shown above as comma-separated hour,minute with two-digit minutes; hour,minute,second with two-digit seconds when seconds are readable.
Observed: 4,58
